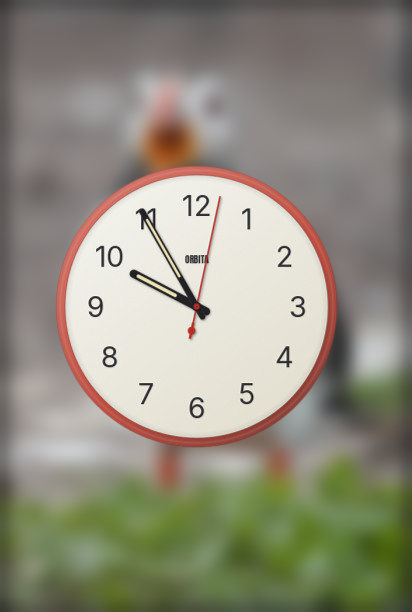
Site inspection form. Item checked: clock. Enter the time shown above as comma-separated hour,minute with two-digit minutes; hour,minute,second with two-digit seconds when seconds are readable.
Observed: 9,55,02
